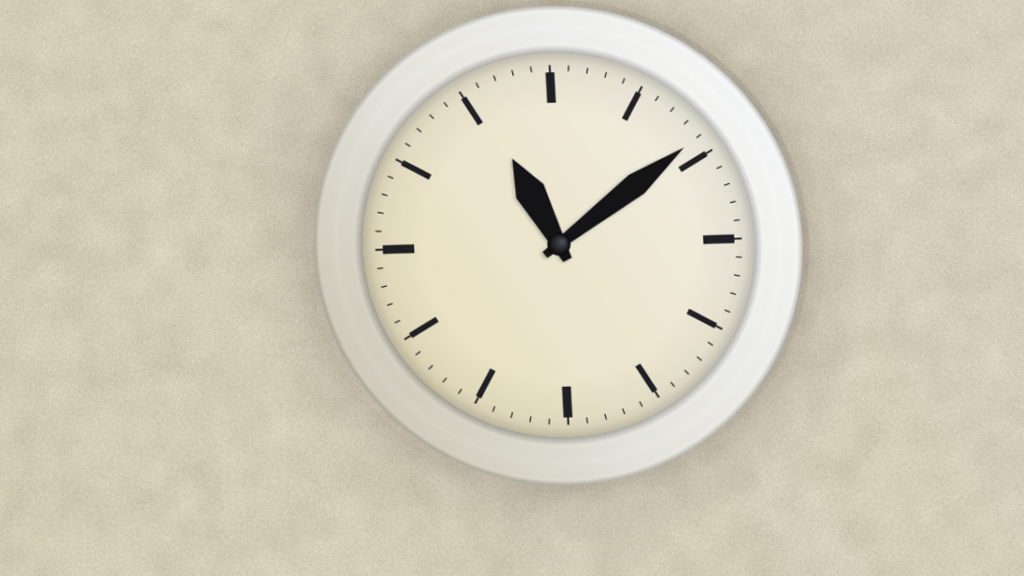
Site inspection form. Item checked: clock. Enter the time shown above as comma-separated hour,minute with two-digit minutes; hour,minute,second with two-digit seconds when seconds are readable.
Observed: 11,09
